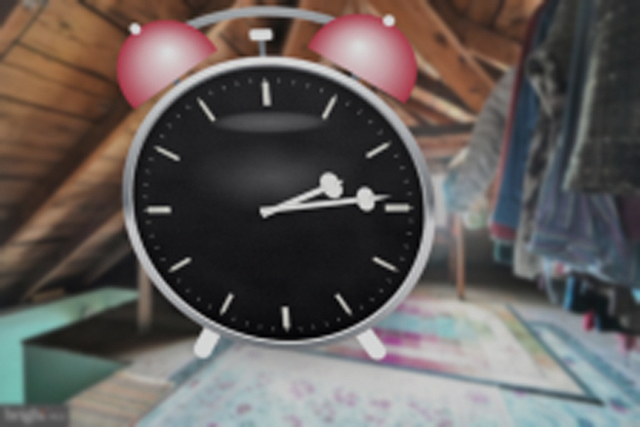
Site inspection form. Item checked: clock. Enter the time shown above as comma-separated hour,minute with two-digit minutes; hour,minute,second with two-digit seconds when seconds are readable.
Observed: 2,14
